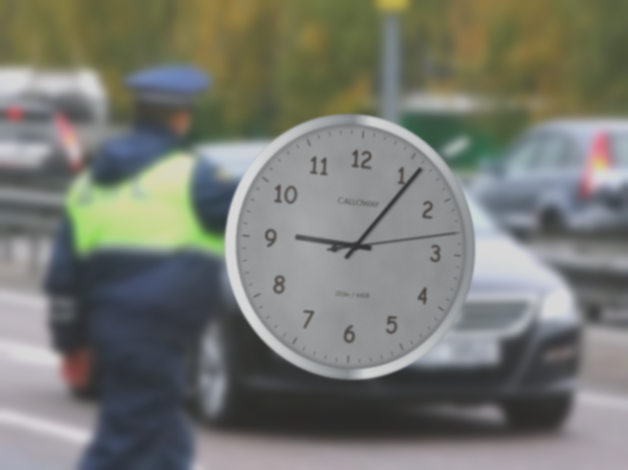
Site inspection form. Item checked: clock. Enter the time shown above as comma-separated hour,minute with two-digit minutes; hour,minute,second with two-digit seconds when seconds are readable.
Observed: 9,06,13
